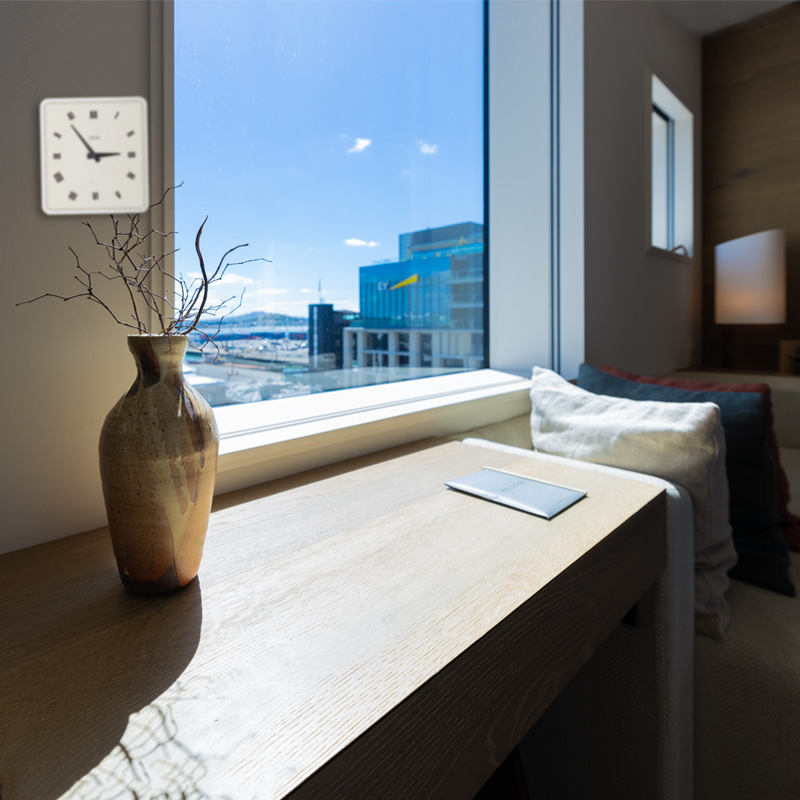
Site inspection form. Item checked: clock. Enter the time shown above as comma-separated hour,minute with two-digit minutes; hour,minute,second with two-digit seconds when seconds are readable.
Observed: 2,54
